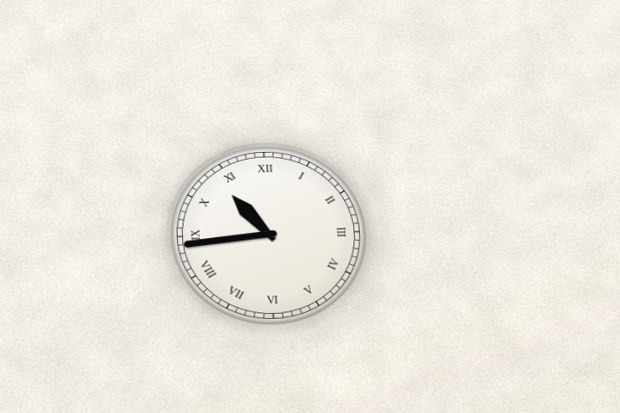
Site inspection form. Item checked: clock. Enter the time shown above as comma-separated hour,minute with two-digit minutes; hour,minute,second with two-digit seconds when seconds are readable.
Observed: 10,44
